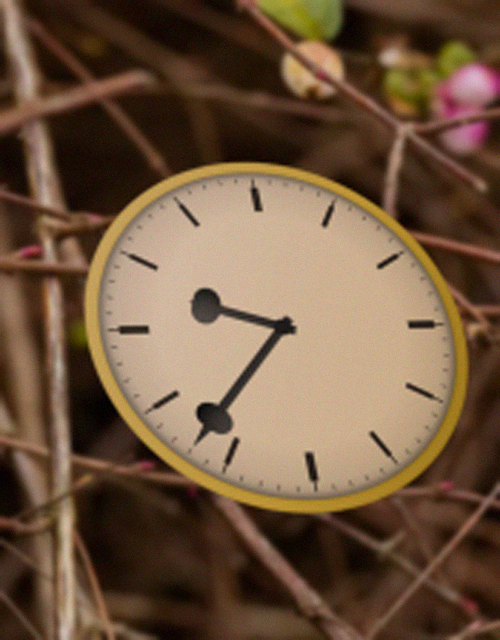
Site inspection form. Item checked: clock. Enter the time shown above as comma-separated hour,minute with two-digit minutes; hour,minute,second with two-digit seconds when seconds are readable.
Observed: 9,37
